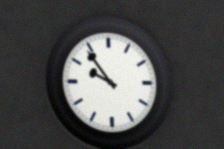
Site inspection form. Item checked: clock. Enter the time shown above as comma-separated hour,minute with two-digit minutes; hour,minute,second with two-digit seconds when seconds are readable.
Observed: 9,54
